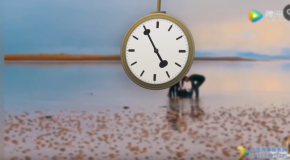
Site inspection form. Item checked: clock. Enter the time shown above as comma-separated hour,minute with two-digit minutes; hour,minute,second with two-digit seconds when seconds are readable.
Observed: 4,55
